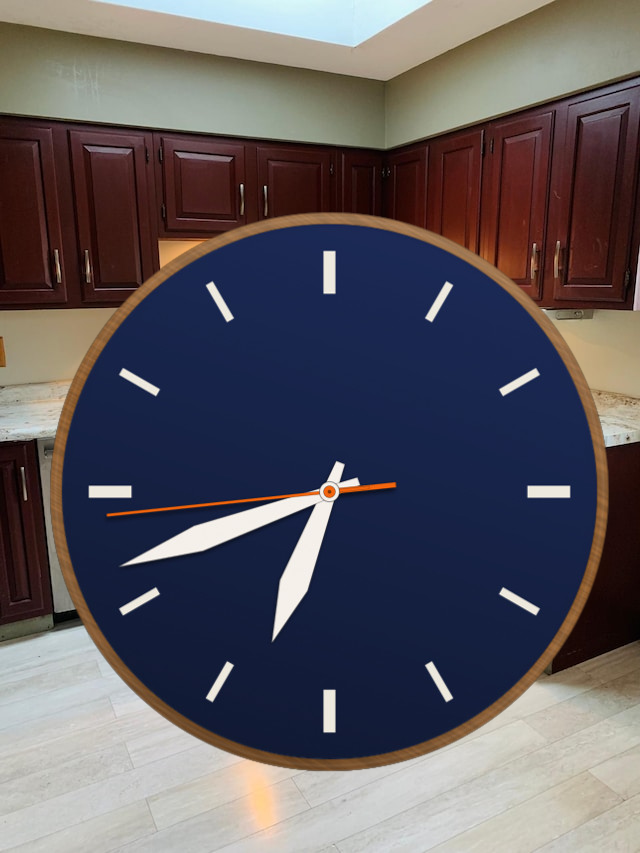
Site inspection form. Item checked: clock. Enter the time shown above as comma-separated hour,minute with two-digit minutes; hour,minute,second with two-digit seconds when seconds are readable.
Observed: 6,41,44
